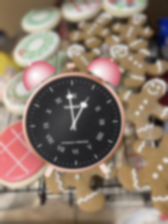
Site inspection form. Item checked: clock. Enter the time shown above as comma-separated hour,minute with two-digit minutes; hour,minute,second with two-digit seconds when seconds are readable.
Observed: 12,59
